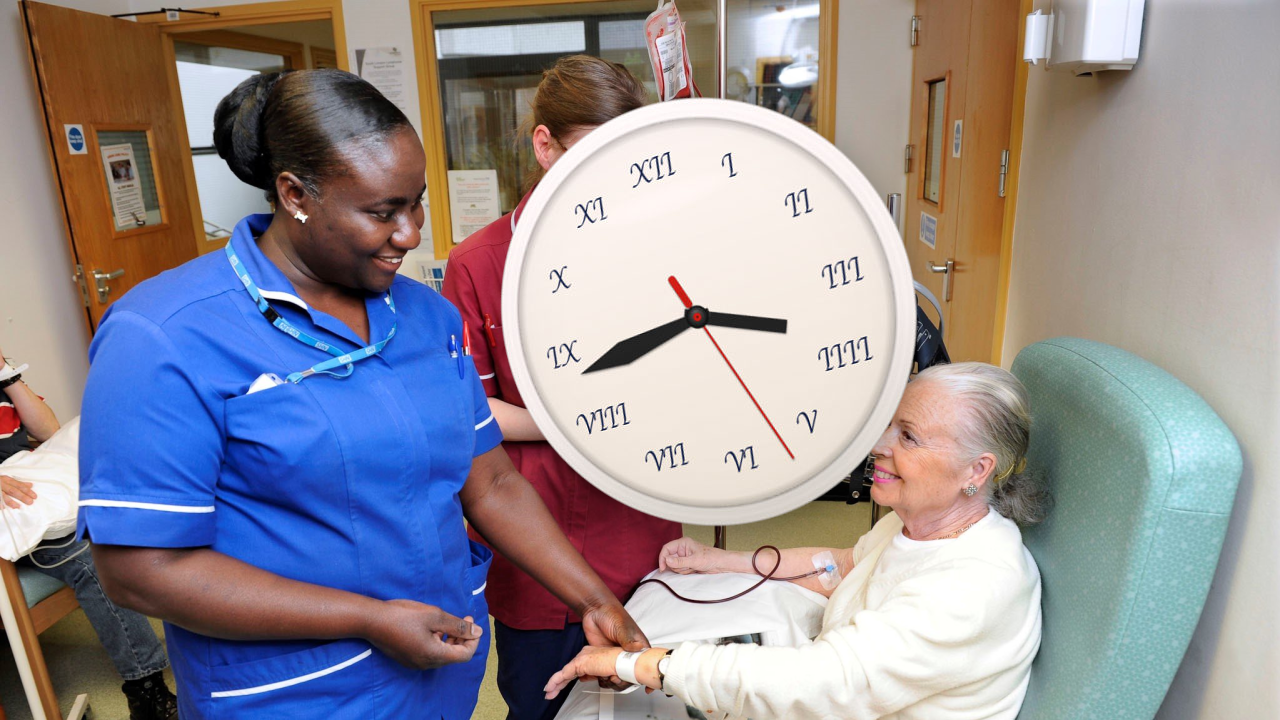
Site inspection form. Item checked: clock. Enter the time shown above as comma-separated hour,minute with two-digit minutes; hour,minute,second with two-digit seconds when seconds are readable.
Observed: 3,43,27
